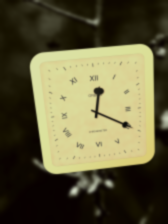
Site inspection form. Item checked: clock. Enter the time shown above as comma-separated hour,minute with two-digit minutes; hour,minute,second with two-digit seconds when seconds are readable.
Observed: 12,20
